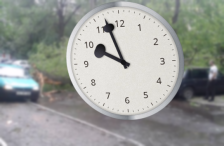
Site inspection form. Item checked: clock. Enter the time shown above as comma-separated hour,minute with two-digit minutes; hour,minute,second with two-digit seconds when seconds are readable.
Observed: 9,57
